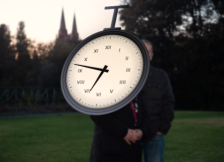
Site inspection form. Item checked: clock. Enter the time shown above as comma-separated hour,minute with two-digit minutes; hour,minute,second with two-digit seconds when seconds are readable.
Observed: 6,47
